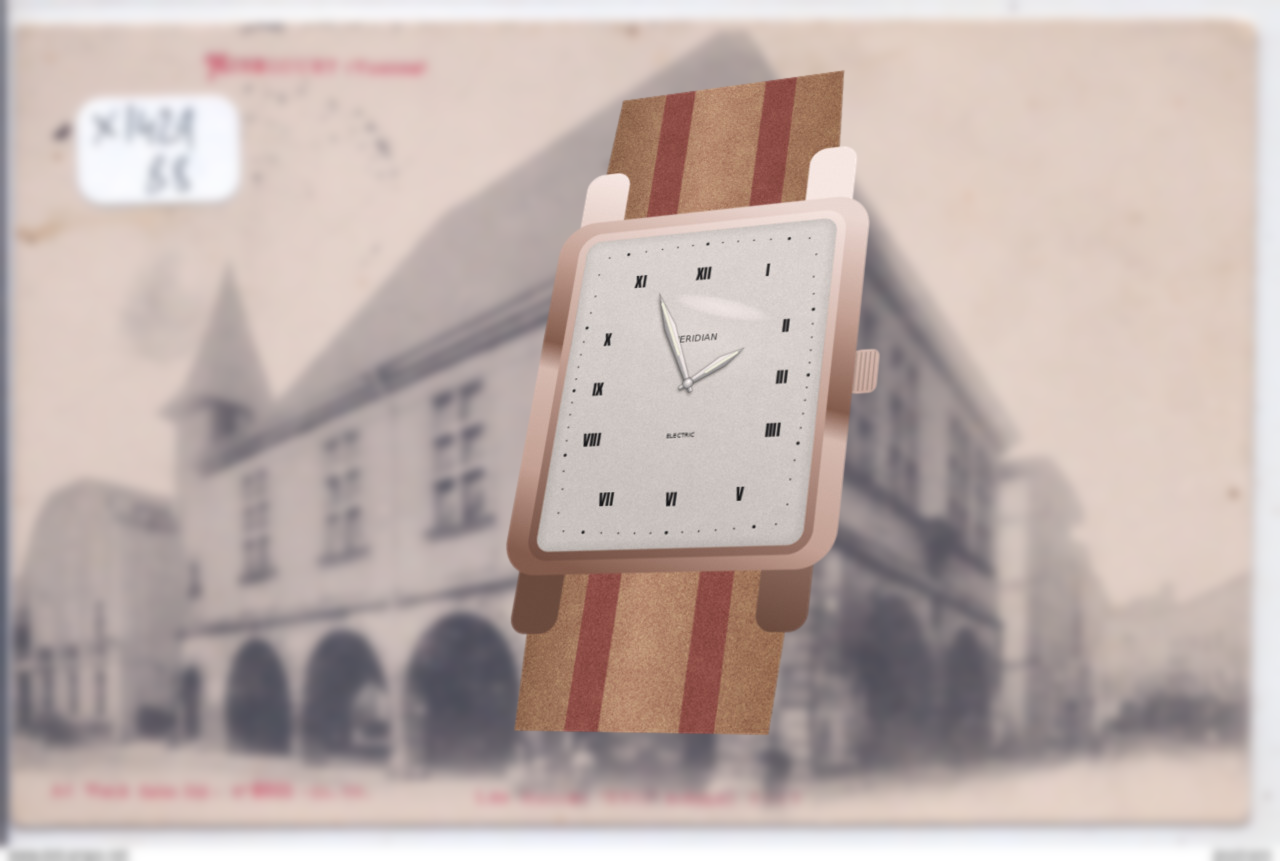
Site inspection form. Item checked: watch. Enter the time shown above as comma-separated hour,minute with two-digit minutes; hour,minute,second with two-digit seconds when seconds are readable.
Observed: 1,56
